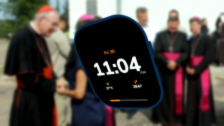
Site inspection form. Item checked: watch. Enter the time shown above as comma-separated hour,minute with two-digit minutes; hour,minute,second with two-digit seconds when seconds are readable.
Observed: 11,04
